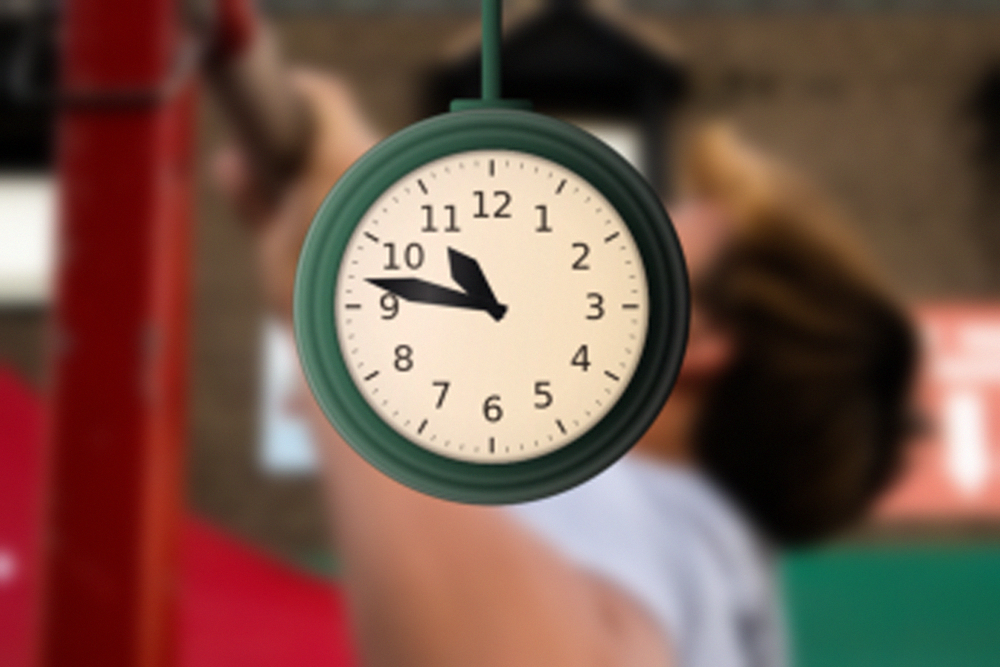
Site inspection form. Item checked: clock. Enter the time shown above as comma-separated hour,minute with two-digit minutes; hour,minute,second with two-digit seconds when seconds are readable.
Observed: 10,47
